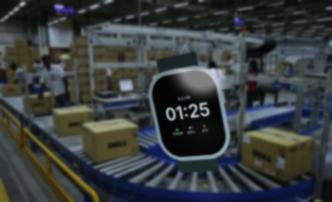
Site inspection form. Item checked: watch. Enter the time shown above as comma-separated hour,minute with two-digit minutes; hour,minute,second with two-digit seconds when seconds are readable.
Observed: 1,25
